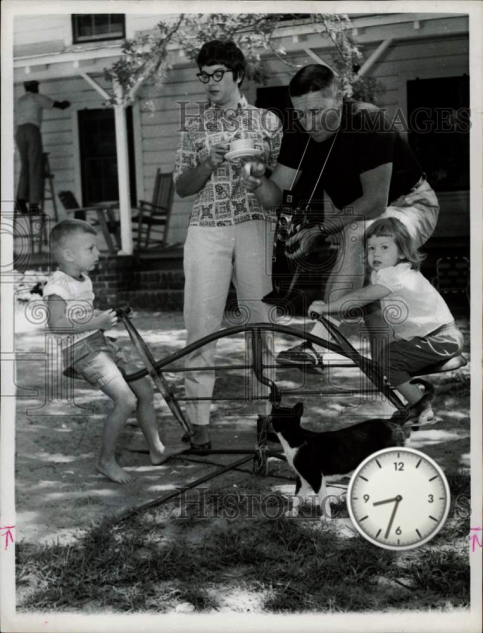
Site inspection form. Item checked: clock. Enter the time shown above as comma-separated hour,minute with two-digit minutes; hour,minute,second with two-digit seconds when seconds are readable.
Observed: 8,33
